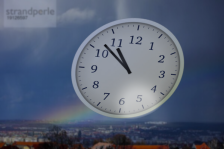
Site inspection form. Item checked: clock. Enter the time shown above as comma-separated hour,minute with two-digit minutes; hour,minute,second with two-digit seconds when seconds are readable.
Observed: 10,52
